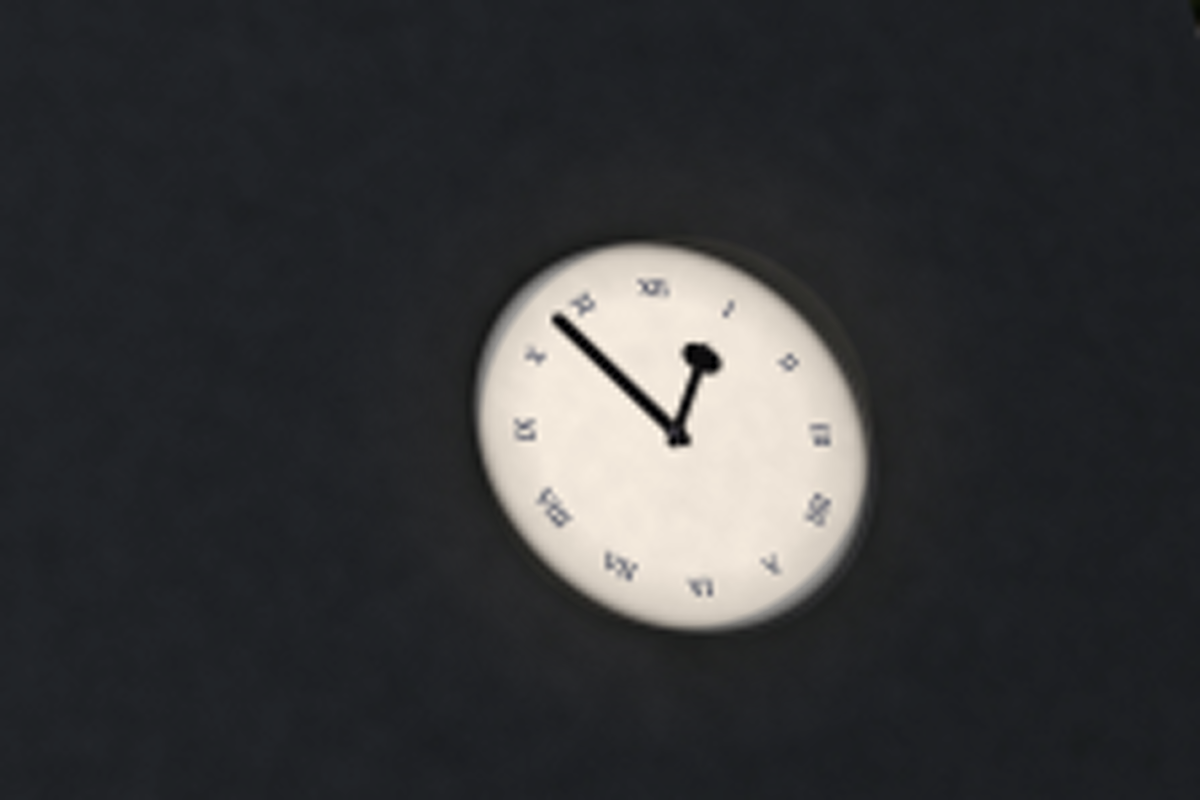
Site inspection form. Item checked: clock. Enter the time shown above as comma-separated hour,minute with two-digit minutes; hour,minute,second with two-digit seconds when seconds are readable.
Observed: 12,53
